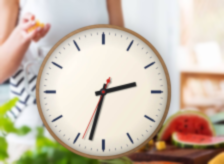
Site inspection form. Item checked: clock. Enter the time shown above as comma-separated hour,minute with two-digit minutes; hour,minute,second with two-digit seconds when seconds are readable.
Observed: 2,32,34
